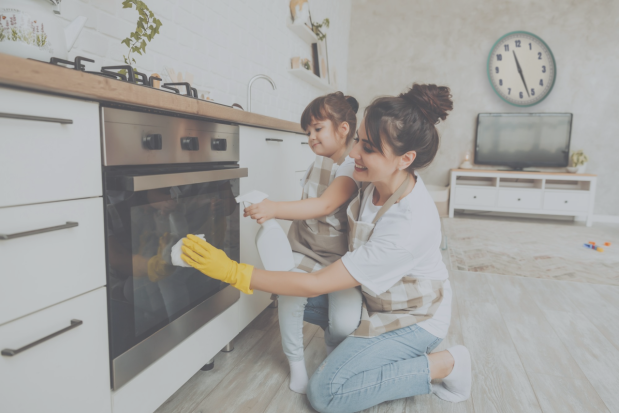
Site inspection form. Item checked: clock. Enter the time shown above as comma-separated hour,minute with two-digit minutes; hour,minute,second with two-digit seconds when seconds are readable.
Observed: 11,27
